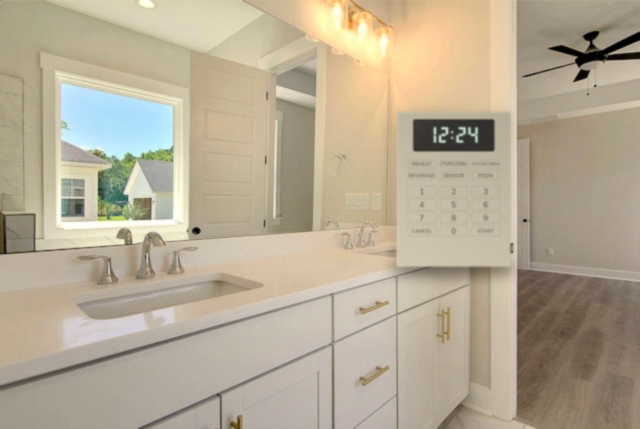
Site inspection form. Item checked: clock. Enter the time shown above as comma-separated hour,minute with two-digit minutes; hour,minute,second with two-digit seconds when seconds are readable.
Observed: 12,24
